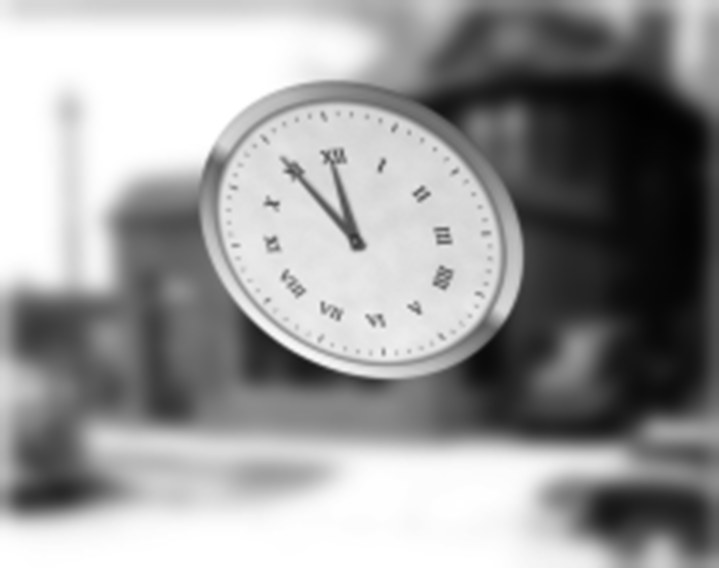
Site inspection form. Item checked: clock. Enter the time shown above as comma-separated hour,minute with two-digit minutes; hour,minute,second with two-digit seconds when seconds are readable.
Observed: 11,55
